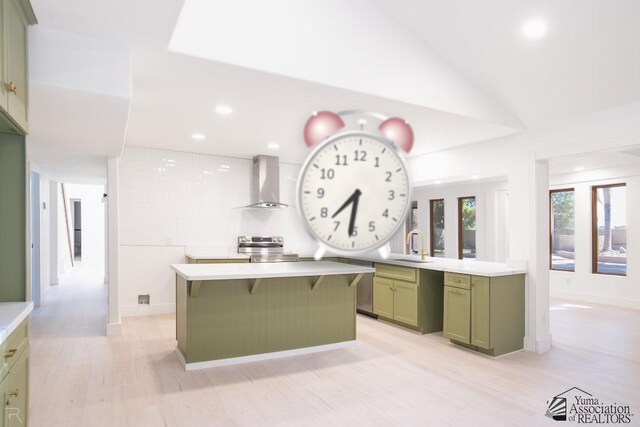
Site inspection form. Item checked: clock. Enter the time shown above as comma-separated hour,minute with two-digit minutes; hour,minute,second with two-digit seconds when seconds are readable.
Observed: 7,31
